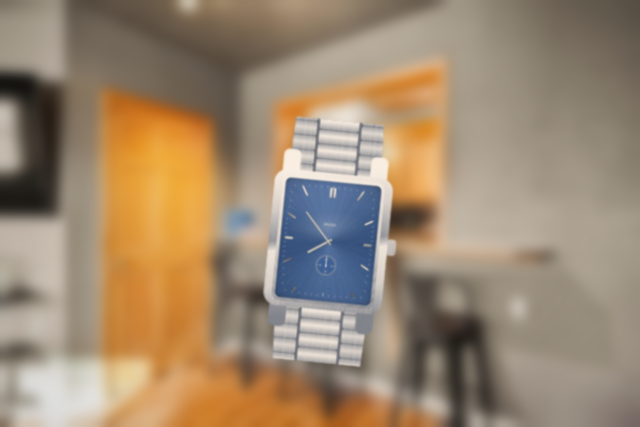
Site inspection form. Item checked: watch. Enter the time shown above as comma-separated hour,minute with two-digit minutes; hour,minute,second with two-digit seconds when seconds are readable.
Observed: 7,53
